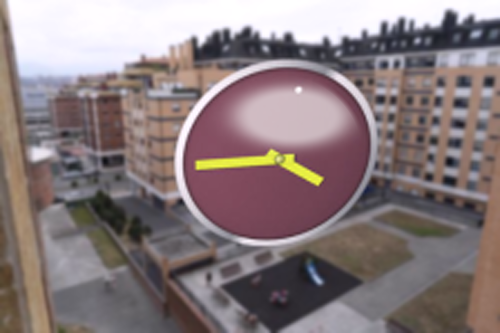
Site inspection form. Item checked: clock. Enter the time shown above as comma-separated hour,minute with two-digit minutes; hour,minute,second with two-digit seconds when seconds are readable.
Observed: 3,43
